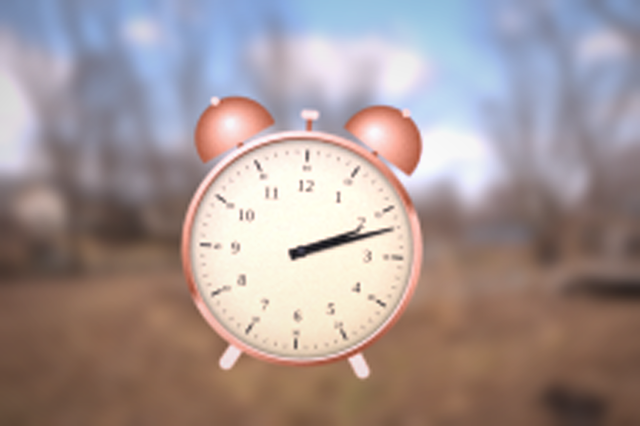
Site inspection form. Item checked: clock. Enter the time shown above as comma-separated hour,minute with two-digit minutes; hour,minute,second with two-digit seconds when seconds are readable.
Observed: 2,12
